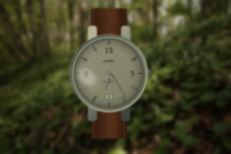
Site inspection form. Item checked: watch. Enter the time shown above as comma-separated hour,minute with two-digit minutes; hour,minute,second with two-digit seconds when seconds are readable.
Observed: 6,24
